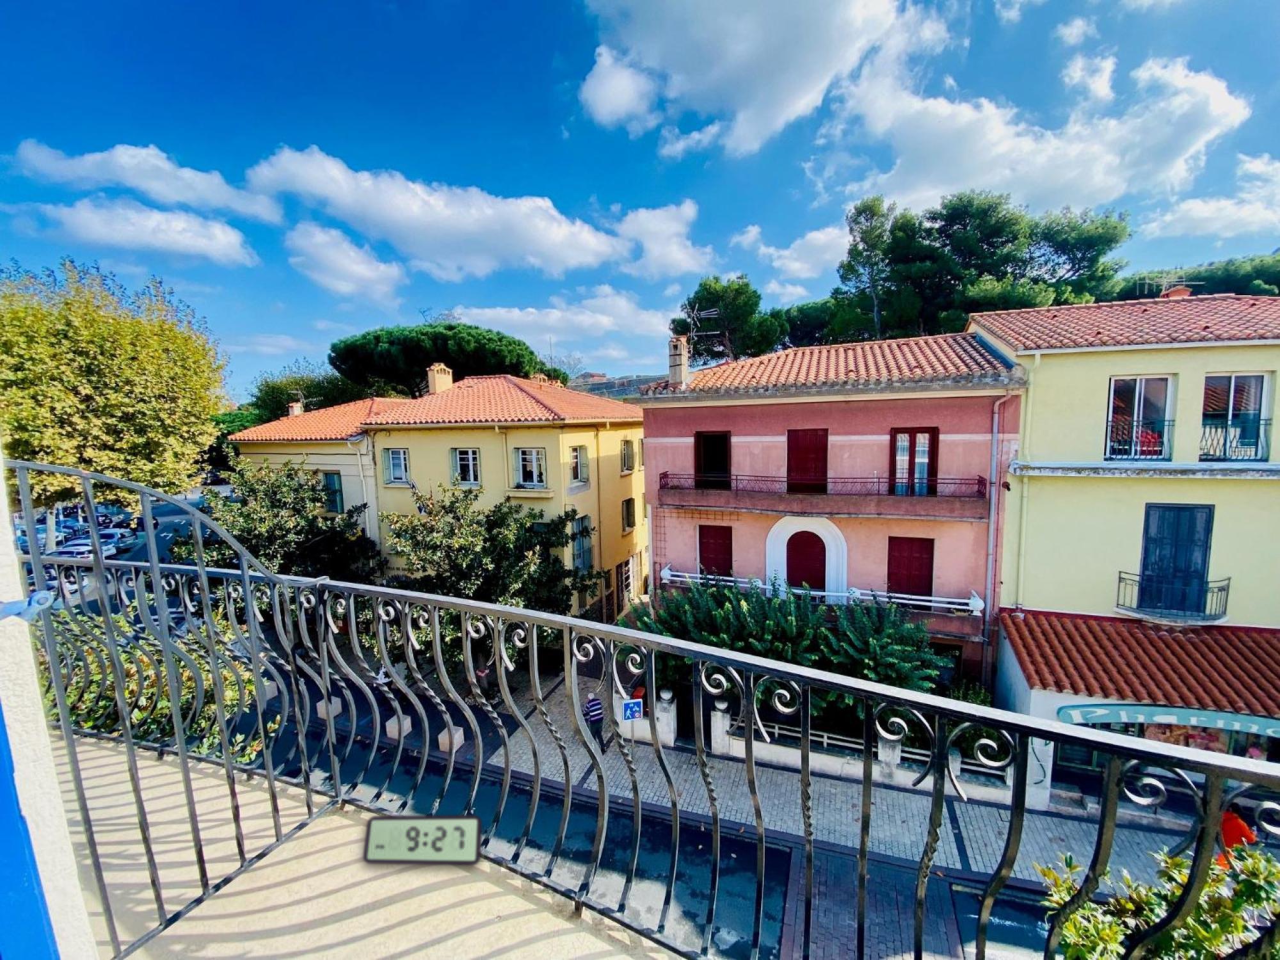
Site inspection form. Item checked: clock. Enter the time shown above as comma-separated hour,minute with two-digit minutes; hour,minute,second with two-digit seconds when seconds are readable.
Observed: 9,27
